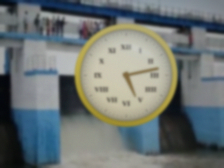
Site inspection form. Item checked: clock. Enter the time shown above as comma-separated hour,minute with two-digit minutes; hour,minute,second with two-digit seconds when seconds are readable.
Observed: 5,13
